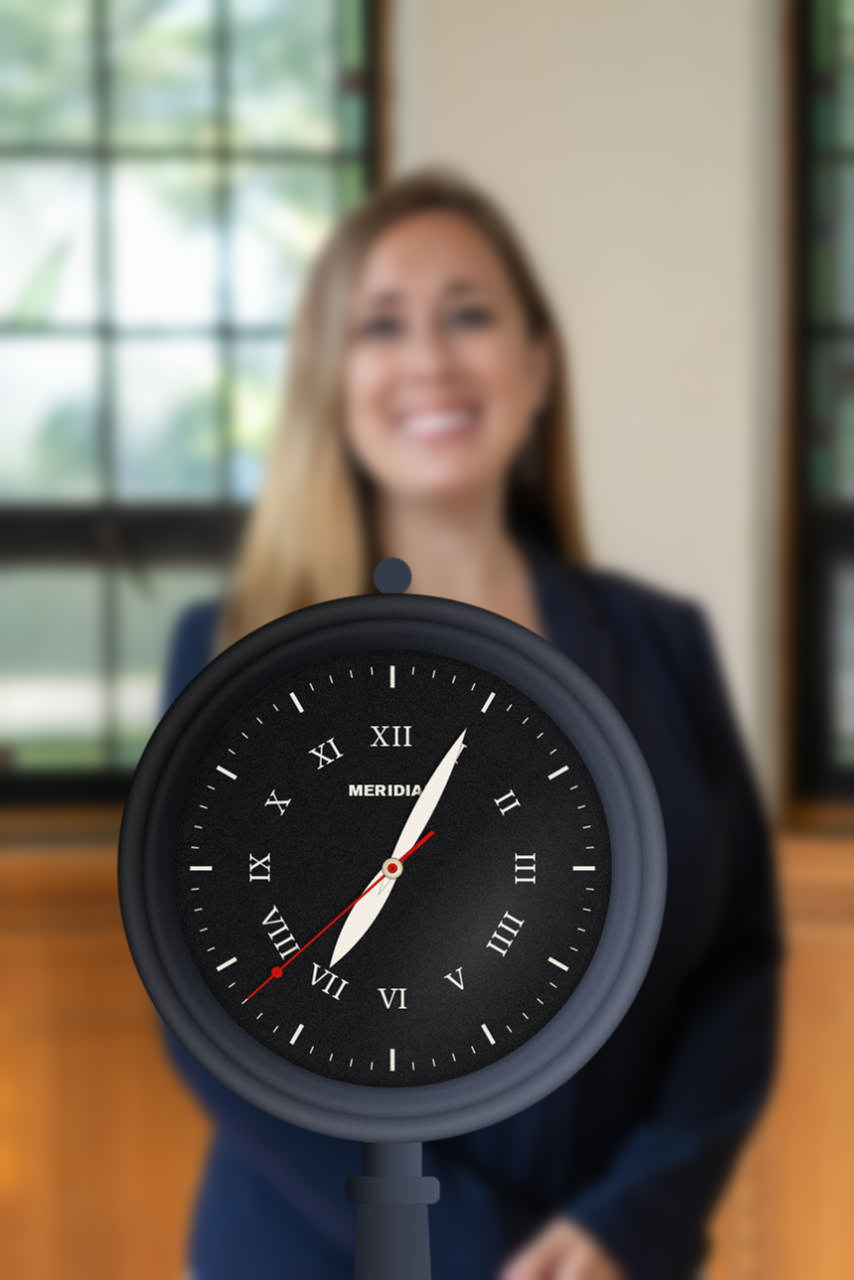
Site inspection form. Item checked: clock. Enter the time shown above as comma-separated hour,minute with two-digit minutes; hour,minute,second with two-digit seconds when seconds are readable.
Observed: 7,04,38
